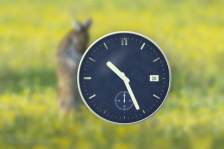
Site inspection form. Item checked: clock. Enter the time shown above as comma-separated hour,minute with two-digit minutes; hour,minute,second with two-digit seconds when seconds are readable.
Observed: 10,26
